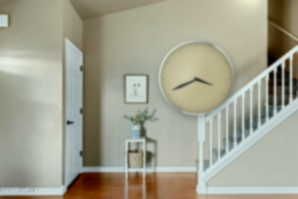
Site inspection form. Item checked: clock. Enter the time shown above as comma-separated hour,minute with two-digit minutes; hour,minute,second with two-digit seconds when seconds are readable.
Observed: 3,41
